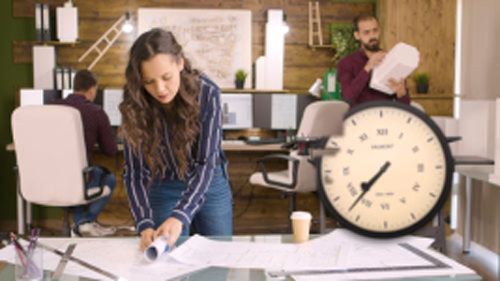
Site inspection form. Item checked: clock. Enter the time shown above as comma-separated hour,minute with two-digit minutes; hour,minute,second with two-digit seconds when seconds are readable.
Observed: 7,37
